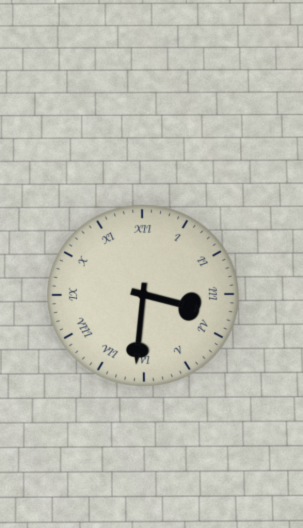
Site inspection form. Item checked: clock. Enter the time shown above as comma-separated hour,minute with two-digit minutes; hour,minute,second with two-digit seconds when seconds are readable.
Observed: 3,31
